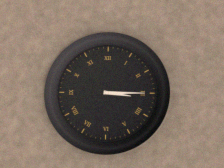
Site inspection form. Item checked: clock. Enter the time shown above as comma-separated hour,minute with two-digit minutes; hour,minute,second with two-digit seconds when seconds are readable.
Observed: 3,15
